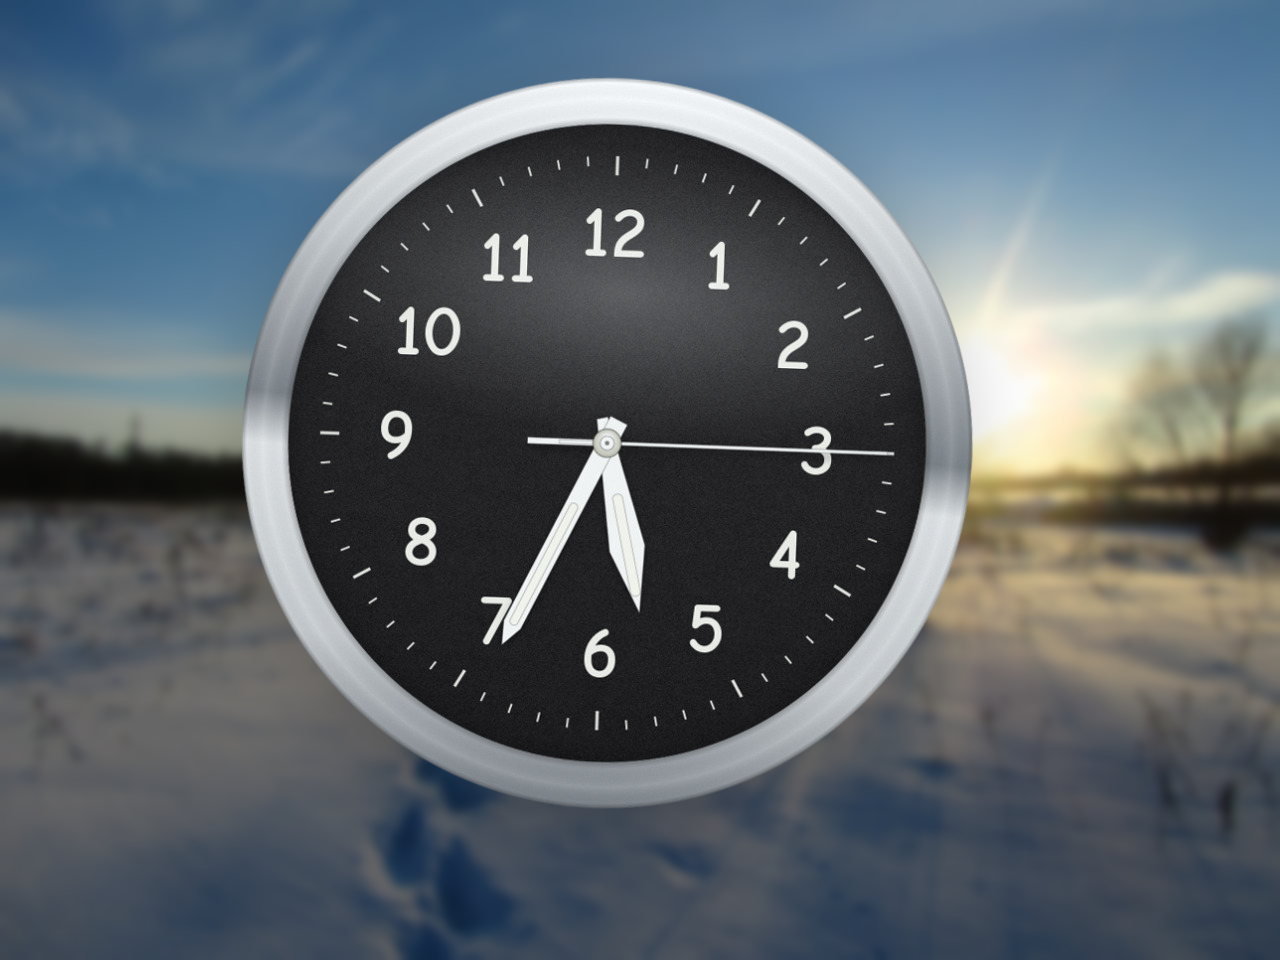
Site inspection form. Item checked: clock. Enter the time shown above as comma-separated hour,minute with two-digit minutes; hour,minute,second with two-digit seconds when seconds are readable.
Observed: 5,34,15
